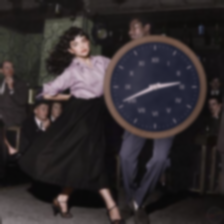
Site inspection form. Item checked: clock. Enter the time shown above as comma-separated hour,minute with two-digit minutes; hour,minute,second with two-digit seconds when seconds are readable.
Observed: 2,41
